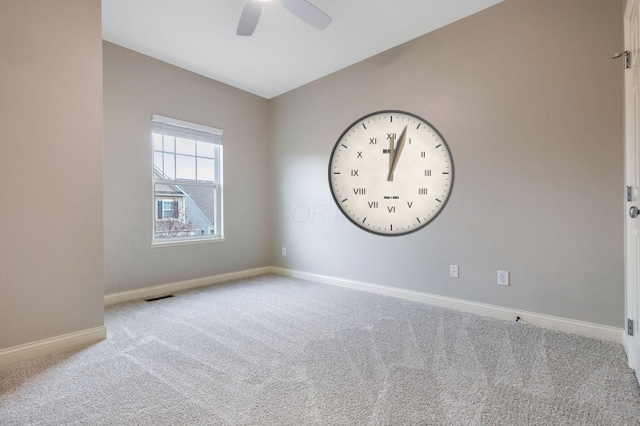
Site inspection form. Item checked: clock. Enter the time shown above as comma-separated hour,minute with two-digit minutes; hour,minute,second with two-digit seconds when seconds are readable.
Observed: 12,03
